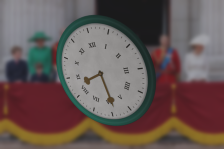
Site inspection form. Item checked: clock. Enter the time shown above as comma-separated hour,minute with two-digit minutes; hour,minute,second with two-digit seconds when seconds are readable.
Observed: 8,29
